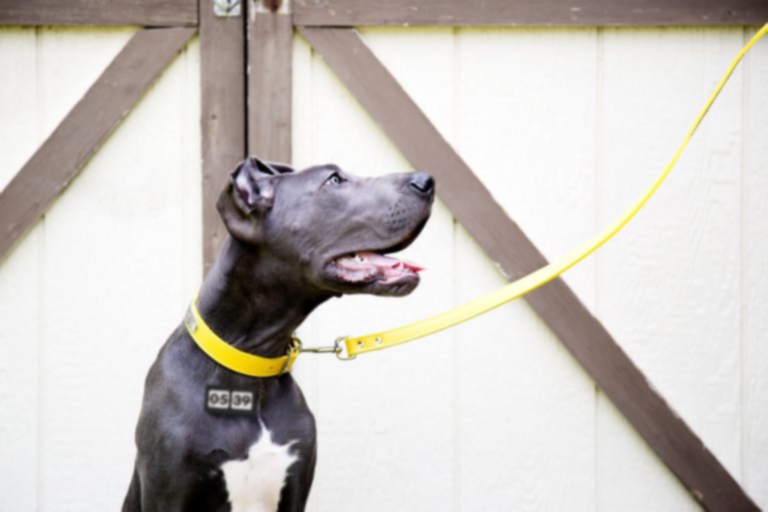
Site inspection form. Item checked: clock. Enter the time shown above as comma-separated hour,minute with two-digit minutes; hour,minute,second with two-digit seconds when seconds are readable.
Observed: 5,39
